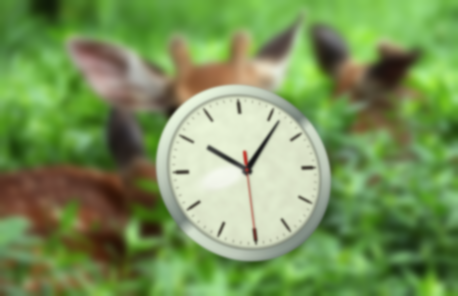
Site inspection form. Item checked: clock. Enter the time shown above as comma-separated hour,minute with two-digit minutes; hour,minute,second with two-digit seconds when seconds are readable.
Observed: 10,06,30
